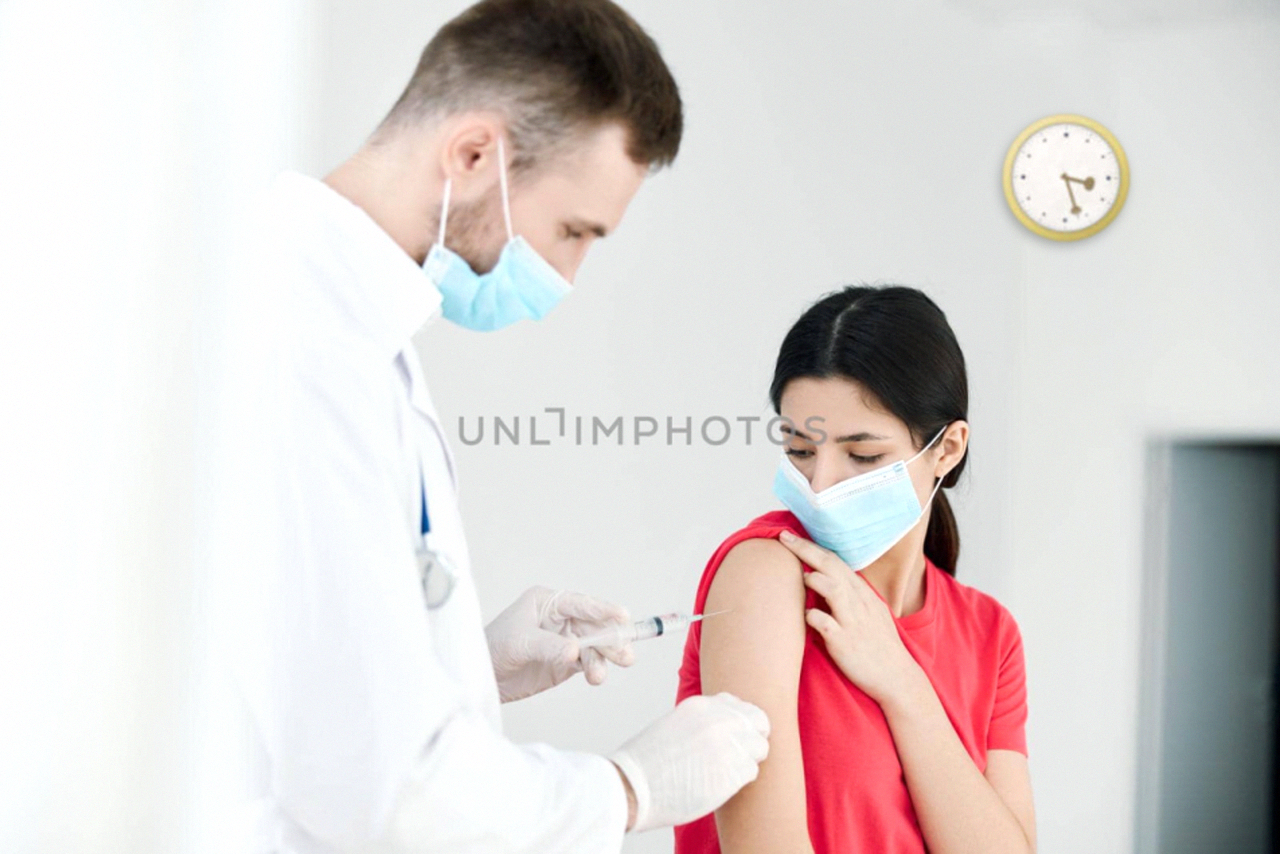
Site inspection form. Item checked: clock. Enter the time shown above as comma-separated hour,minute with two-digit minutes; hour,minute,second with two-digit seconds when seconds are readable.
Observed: 3,27
